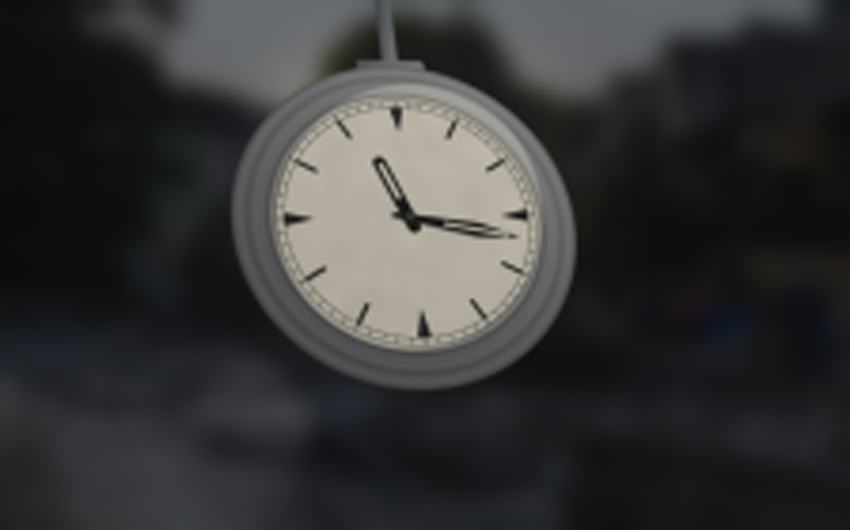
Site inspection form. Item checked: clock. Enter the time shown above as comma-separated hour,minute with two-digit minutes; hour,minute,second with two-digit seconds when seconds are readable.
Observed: 11,17
